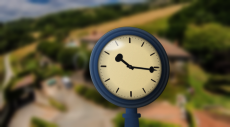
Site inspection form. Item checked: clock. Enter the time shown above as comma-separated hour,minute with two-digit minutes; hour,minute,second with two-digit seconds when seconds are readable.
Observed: 10,16
